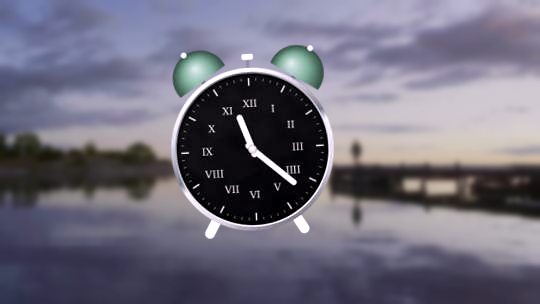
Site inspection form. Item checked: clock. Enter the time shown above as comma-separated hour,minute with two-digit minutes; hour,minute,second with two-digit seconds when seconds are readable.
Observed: 11,22
